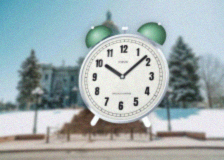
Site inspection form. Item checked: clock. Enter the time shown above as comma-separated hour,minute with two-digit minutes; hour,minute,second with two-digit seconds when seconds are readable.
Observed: 10,08
